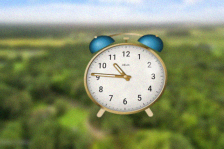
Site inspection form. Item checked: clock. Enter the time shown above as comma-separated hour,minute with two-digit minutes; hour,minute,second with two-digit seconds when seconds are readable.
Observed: 10,46
